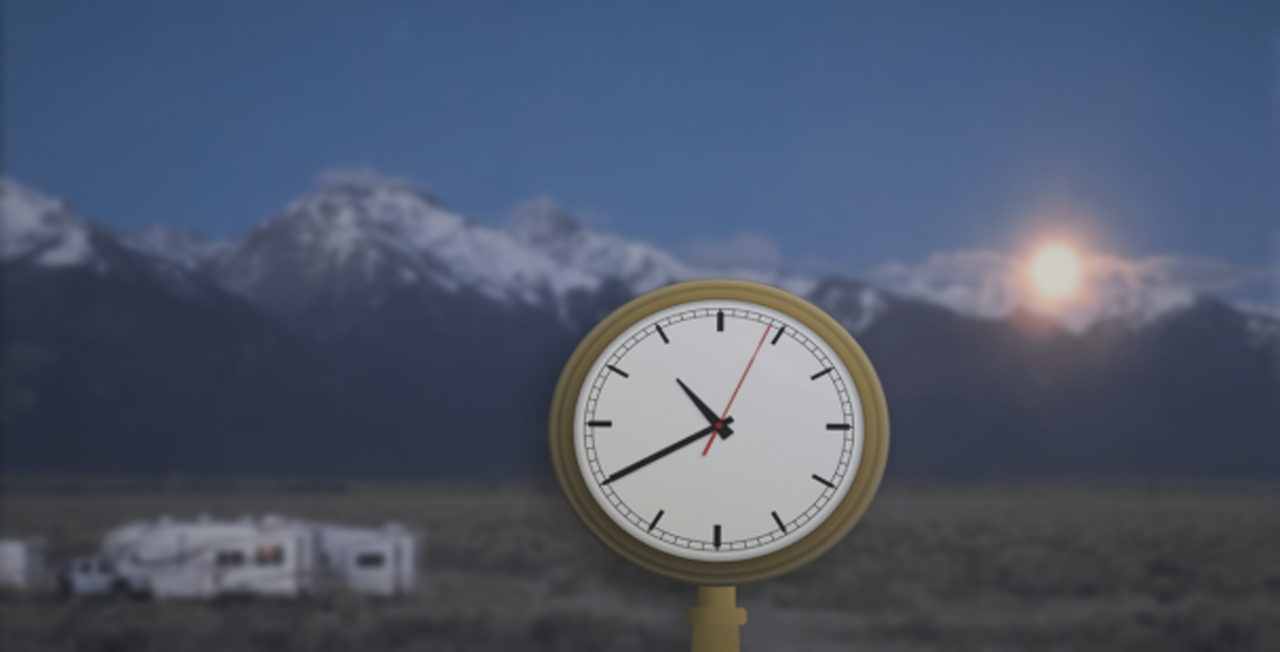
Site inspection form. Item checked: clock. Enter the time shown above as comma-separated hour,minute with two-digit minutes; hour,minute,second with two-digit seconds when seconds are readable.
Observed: 10,40,04
